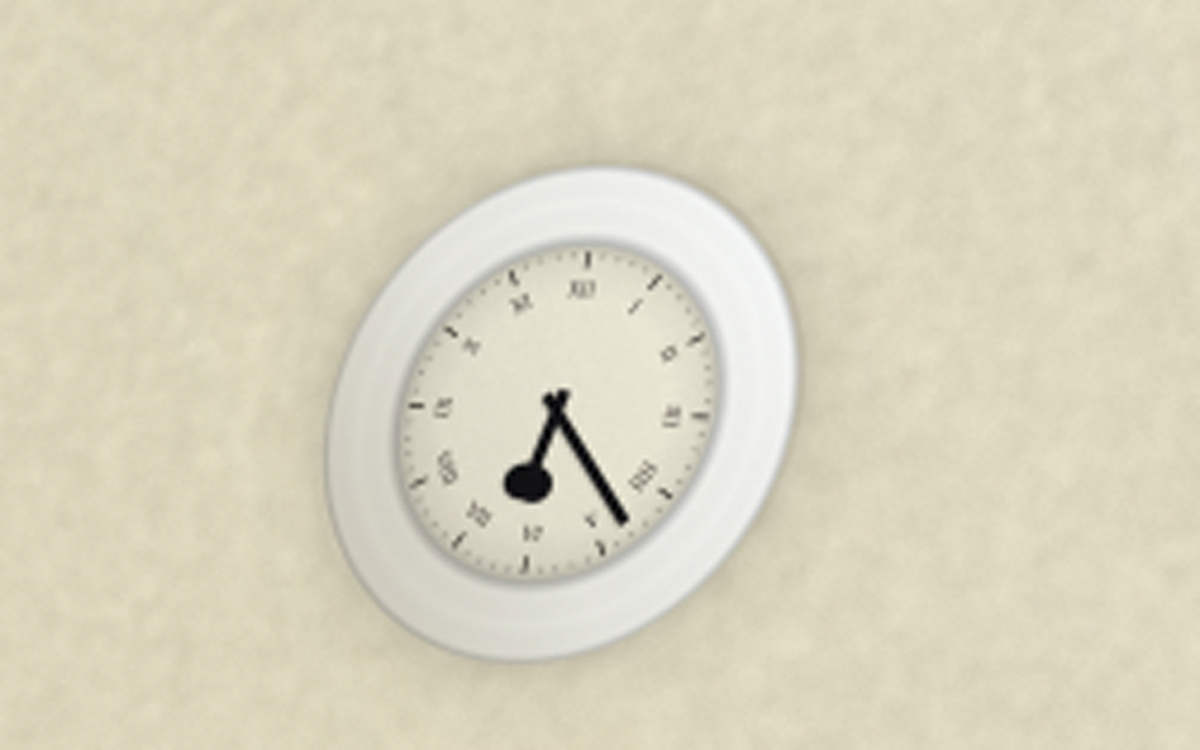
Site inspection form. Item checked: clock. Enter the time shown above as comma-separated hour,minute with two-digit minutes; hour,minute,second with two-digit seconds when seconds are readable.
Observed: 6,23
